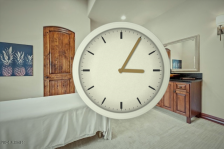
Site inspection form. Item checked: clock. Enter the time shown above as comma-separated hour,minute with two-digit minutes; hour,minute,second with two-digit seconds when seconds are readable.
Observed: 3,05
